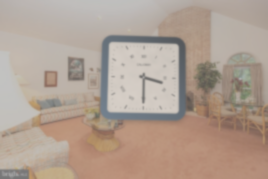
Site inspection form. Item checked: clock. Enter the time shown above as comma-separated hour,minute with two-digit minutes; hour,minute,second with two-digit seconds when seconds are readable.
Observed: 3,30
